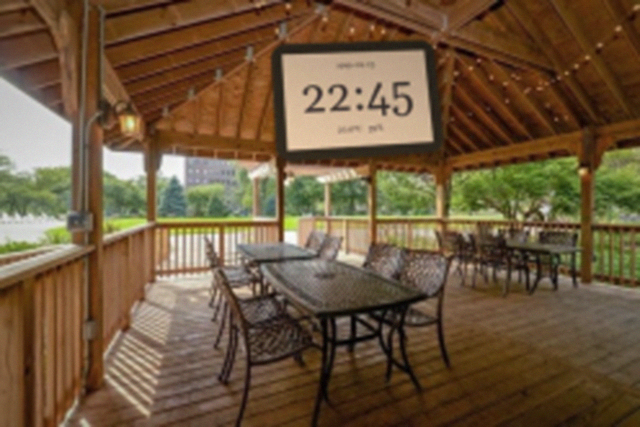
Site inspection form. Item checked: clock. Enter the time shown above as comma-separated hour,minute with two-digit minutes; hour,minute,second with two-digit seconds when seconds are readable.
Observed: 22,45
